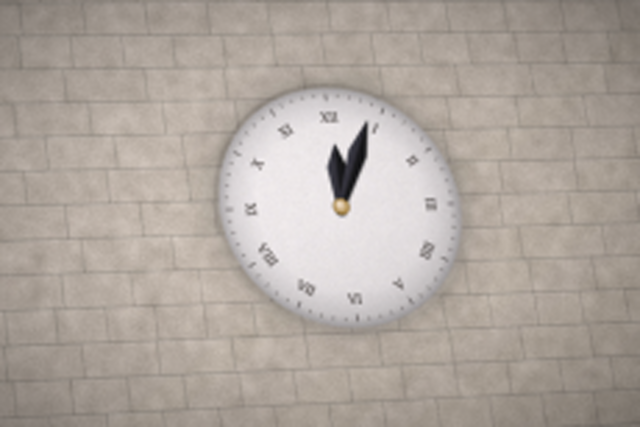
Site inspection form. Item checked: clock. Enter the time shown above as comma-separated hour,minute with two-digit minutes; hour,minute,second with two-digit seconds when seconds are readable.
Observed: 12,04
